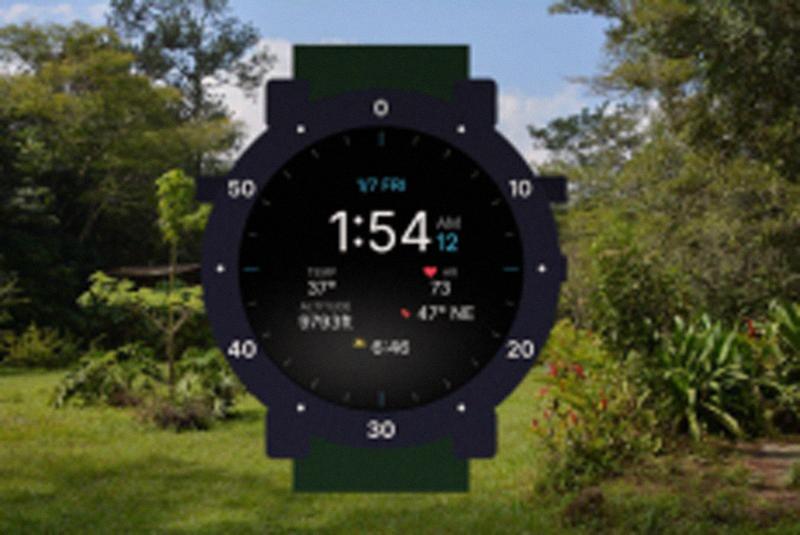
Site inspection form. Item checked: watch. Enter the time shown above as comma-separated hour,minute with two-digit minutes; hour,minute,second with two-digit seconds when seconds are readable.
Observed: 1,54
